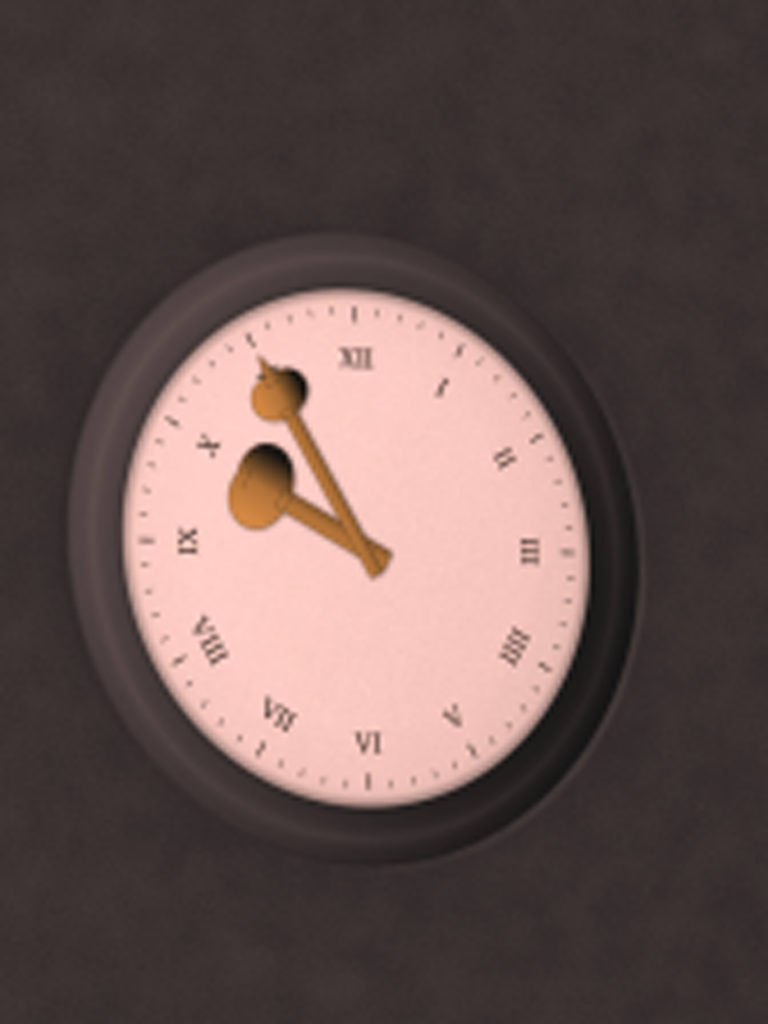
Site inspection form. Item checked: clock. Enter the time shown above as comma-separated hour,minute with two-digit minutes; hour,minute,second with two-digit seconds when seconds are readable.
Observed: 9,55
